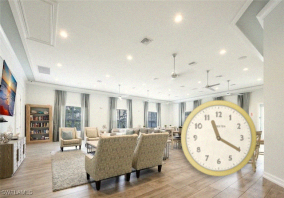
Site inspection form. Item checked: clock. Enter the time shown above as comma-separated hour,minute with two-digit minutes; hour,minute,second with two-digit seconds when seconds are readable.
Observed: 11,20
